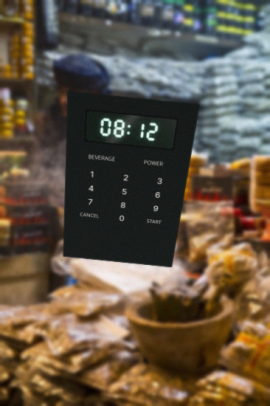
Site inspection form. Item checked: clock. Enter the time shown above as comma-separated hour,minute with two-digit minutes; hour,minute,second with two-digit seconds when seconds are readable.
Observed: 8,12
